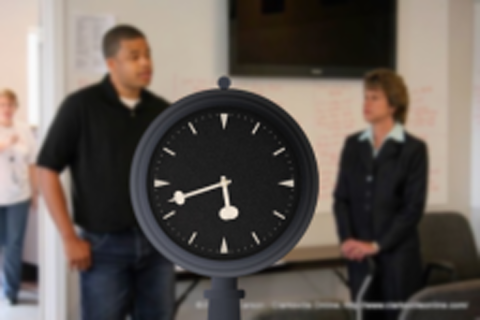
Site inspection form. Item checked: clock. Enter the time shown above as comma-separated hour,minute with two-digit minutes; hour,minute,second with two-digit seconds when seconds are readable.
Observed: 5,42
